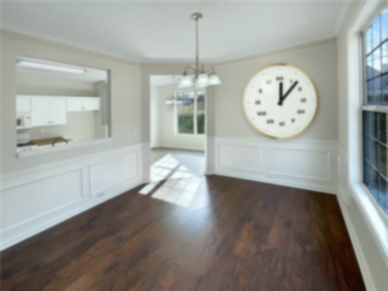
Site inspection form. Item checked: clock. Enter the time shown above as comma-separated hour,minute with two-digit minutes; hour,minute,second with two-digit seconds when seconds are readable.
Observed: 12,07
